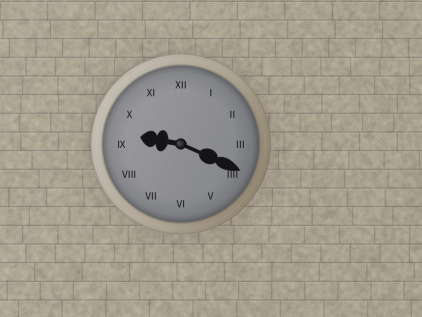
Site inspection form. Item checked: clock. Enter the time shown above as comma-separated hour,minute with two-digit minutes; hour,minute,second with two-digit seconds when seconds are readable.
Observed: 9,19
